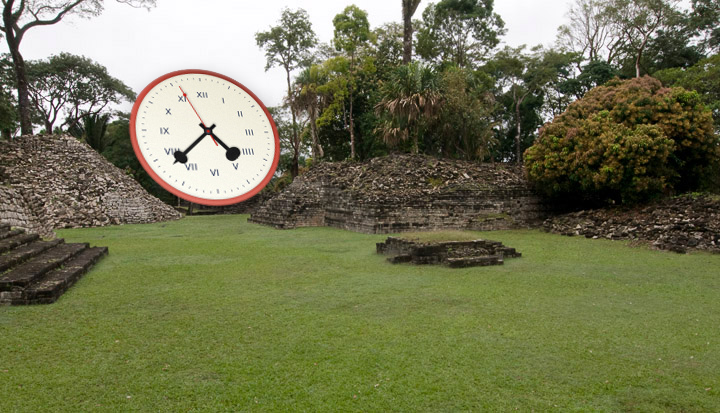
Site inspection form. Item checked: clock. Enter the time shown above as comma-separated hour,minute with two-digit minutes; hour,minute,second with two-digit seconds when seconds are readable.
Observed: 4,37,56
